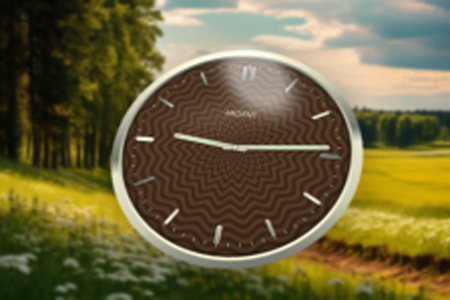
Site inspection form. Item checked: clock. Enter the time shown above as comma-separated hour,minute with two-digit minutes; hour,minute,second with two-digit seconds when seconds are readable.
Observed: 9,14
